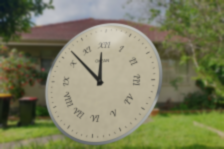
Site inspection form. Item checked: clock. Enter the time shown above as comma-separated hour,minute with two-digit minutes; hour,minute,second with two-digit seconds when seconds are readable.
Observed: 11,52
